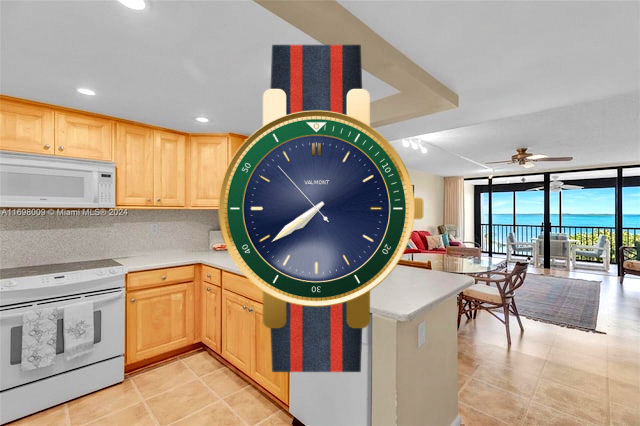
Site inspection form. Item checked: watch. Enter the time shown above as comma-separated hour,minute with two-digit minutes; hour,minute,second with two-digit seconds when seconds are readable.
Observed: 7,38,53
